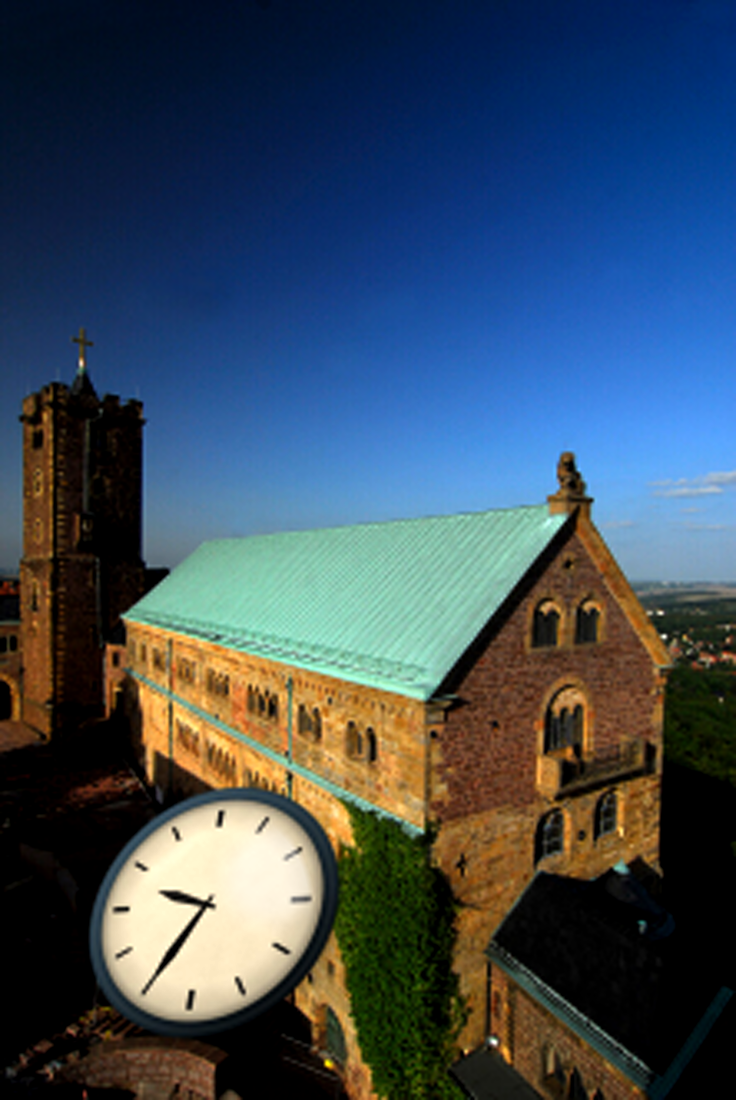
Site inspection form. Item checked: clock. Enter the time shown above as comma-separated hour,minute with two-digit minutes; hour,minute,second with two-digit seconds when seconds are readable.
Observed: 9,35
